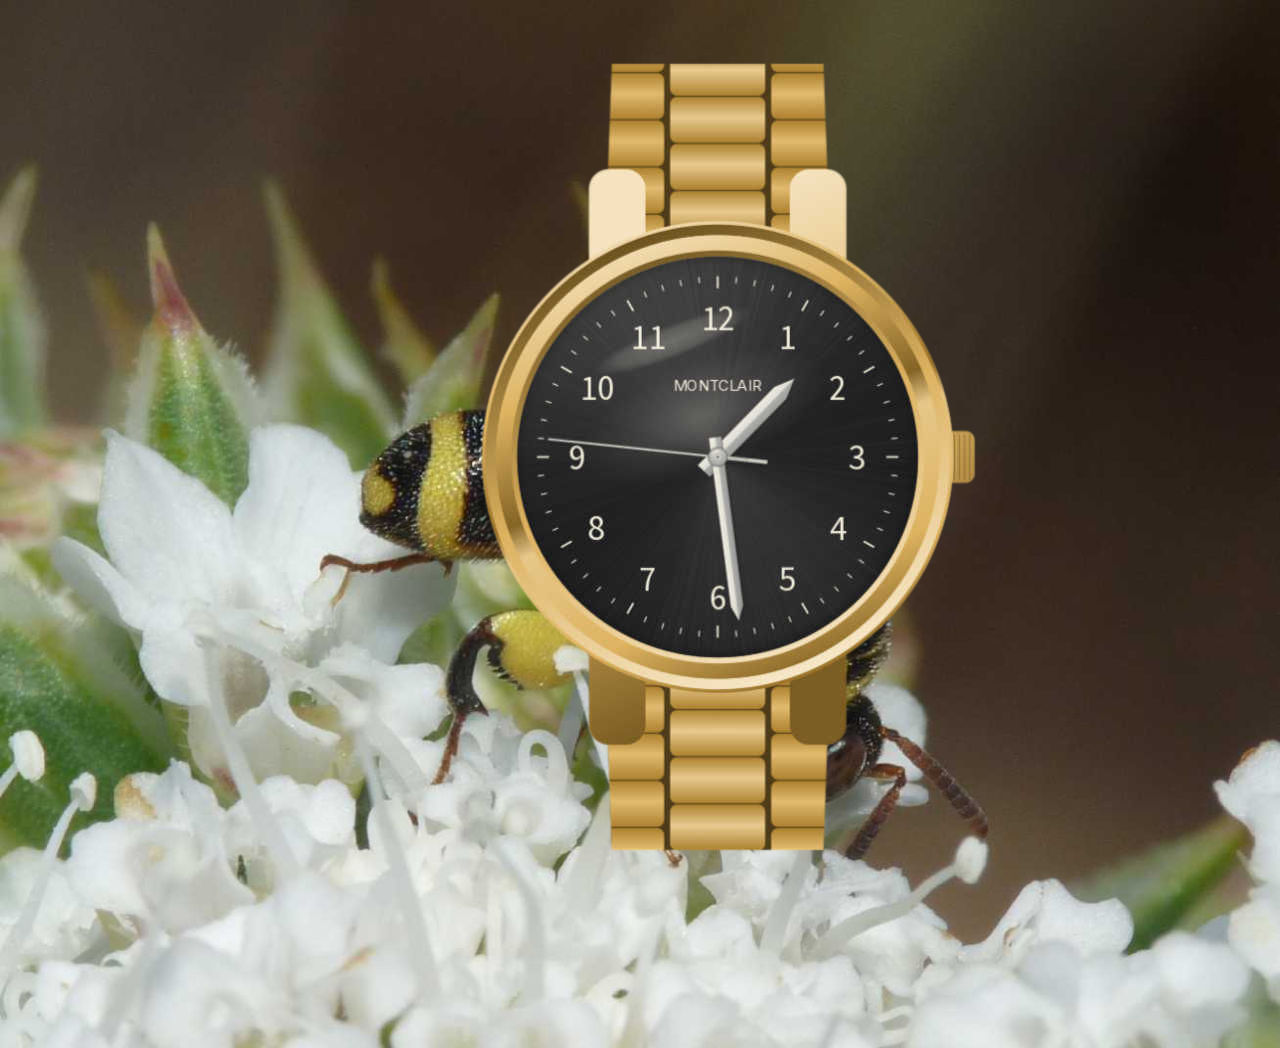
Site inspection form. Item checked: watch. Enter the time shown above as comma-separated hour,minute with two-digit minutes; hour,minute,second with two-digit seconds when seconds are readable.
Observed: 1,28,46
